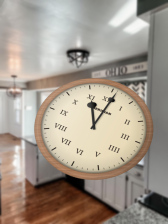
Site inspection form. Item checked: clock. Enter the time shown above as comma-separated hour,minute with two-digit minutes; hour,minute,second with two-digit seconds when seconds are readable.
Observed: 11,01
